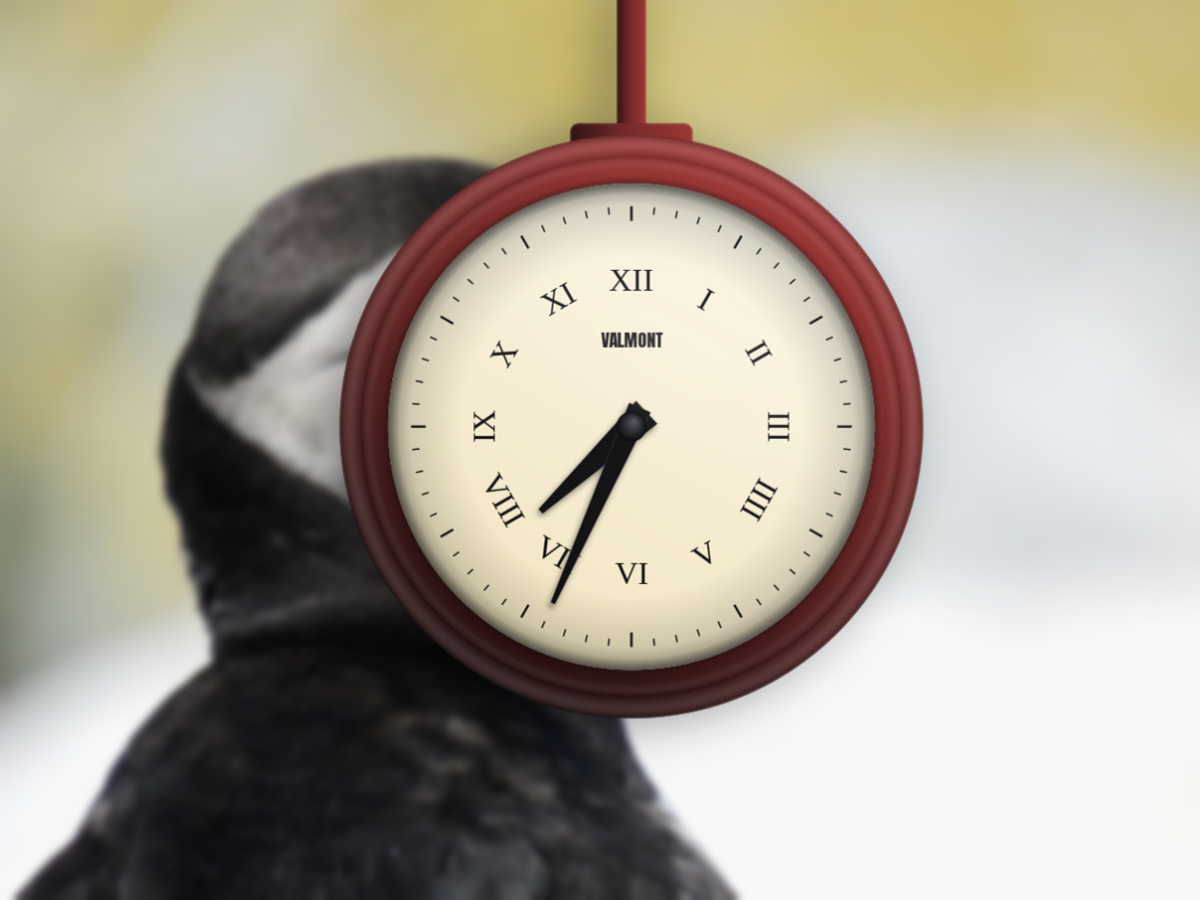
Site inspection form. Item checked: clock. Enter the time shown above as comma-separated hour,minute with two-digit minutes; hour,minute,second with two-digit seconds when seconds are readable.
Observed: 7,34
